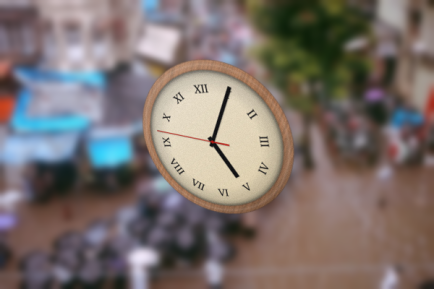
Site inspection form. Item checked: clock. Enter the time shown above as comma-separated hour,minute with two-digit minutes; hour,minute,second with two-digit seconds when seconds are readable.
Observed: 5,04,47
